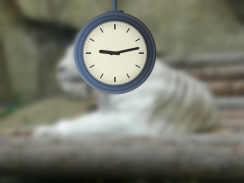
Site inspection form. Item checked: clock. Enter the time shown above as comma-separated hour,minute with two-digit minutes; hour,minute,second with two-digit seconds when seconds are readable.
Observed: 9,13
